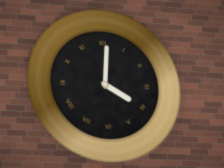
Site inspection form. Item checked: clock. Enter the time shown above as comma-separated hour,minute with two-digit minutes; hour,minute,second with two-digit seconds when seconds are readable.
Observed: 4,01
